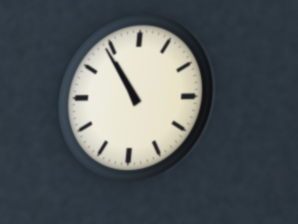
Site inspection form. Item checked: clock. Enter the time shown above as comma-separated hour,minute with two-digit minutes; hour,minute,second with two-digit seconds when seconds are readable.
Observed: 10,54
